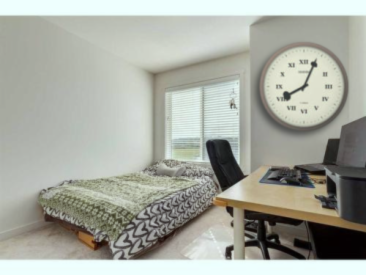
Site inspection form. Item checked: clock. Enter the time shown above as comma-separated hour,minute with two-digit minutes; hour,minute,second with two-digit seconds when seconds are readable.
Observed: 8,04
